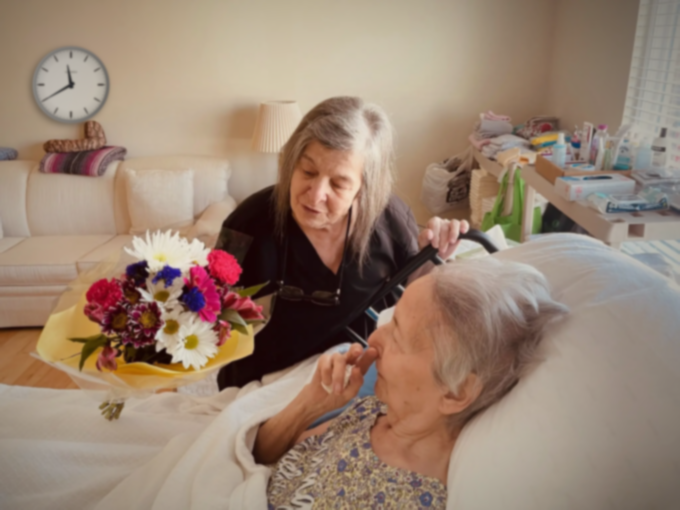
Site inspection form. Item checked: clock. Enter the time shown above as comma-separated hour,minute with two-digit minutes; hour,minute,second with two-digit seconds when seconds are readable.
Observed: 11,40
